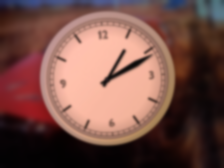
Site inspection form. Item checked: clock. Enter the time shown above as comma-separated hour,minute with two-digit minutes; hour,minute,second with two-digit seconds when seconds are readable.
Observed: 1,11
